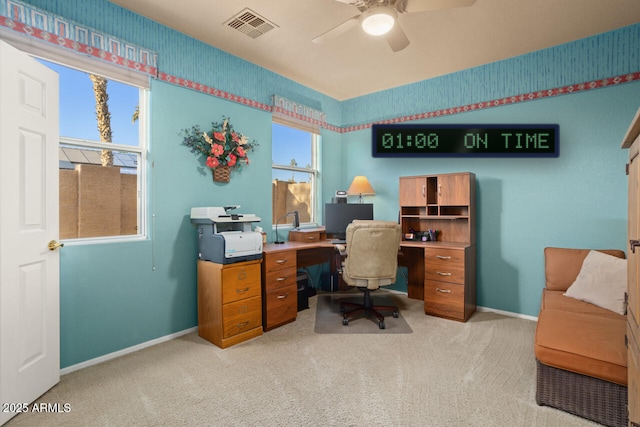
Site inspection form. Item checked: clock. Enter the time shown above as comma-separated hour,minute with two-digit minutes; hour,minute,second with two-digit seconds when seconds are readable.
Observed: 1,00
